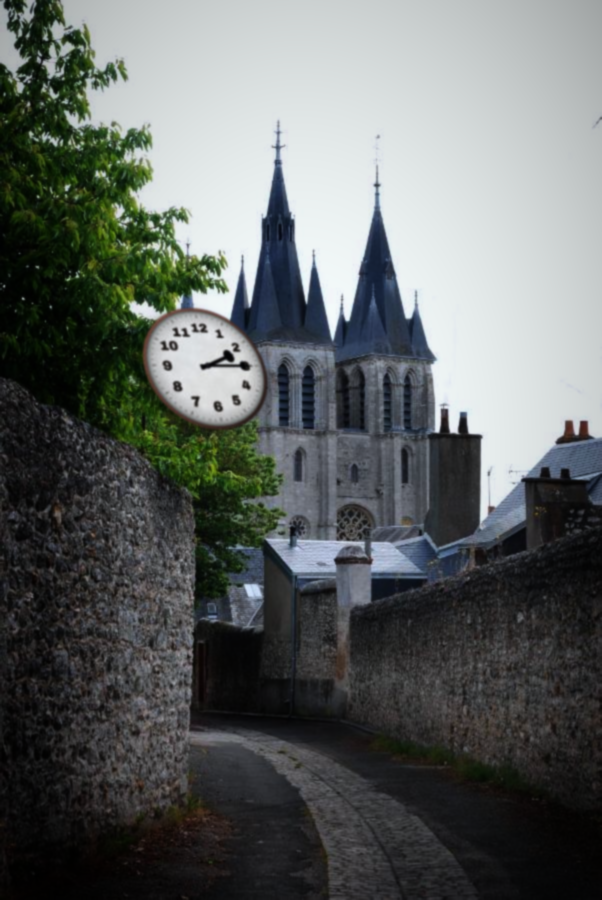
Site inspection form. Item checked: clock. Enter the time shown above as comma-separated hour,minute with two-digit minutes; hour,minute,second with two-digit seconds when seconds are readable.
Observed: 2,15
